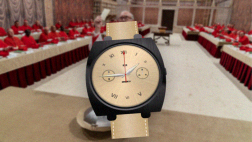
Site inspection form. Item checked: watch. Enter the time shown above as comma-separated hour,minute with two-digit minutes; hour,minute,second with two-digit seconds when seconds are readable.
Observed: 1,45
